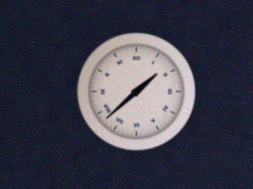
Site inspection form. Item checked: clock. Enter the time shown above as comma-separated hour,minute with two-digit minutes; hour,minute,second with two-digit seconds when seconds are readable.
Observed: 1,38
